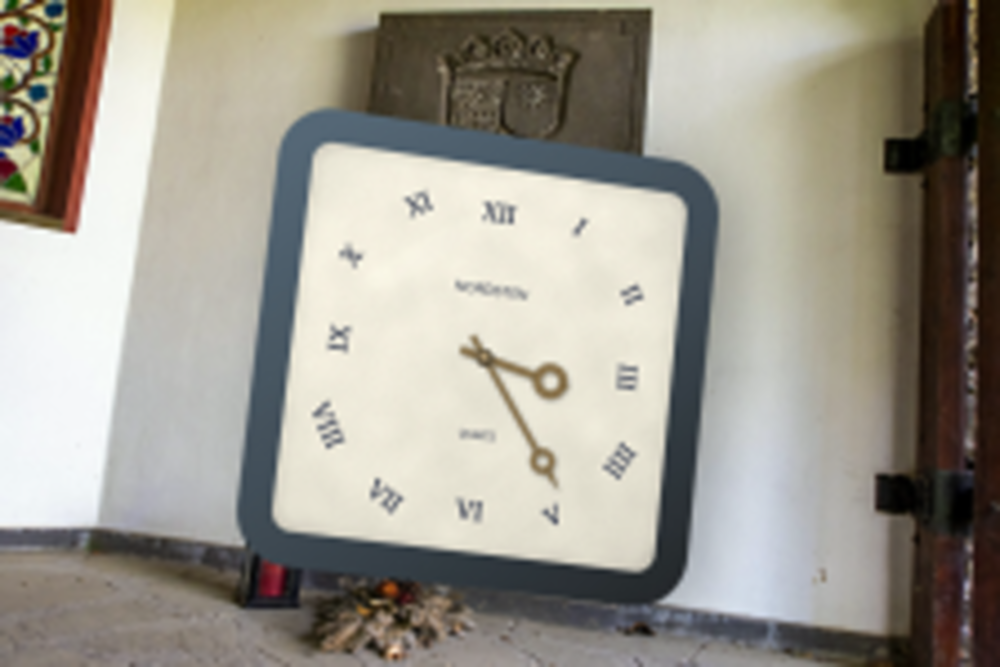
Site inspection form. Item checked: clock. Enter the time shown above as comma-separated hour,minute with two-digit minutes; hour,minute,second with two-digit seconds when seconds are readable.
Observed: 3,24
